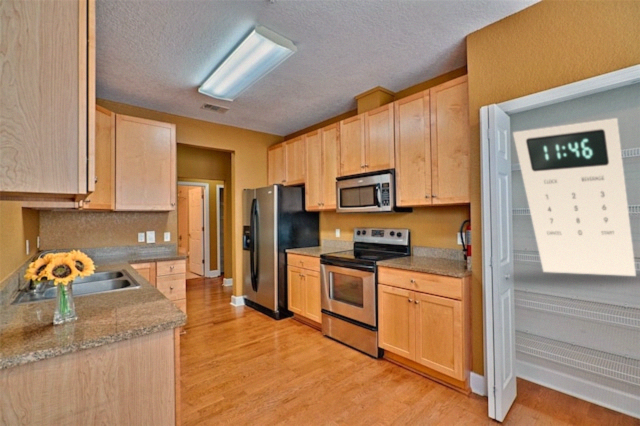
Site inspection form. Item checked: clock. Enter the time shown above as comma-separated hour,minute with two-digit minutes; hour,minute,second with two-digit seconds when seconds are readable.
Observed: 11,46
